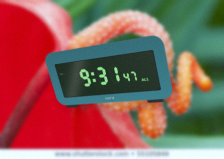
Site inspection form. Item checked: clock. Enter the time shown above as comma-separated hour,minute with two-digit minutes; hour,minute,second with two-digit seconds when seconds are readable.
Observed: 9,31,47
